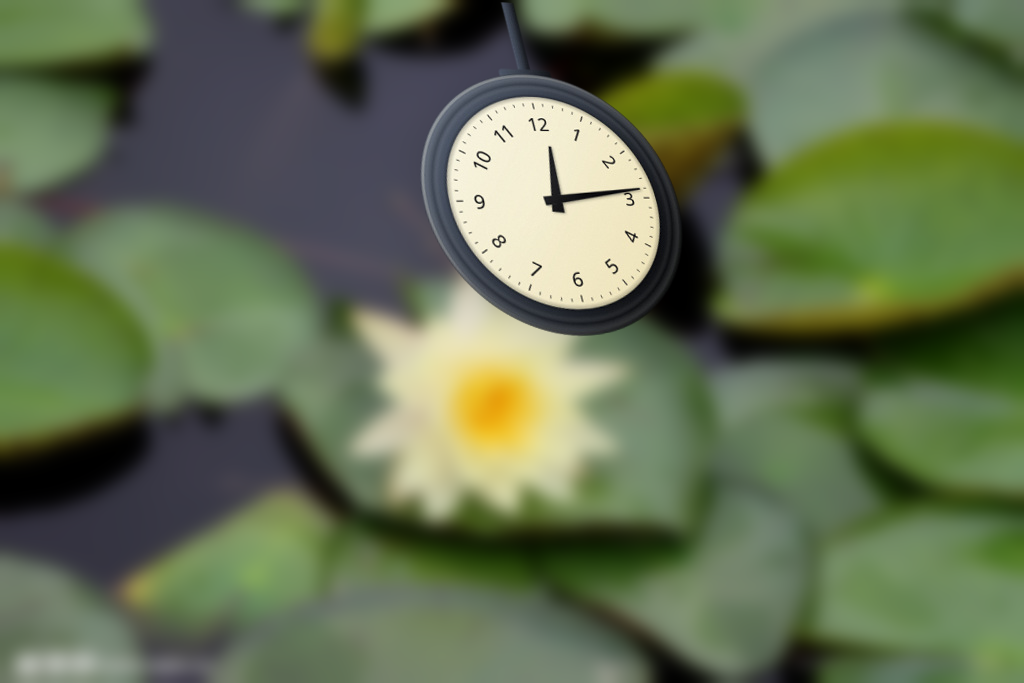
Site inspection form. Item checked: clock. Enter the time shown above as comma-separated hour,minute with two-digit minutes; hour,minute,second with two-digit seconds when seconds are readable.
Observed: 12,14
